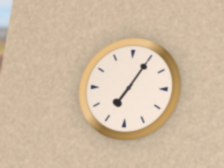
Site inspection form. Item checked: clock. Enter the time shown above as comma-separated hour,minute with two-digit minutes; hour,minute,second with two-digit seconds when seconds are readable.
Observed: 7,05
